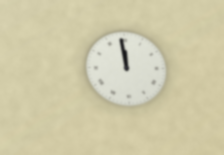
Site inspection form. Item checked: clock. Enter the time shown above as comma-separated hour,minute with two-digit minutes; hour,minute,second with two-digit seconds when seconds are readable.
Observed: 11,59
